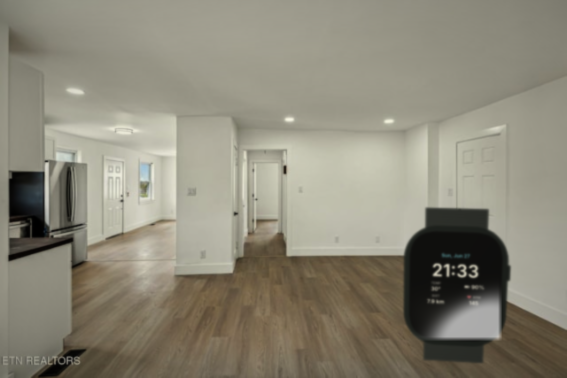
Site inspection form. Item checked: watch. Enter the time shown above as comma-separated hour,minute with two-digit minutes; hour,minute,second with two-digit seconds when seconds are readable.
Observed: 21,33
